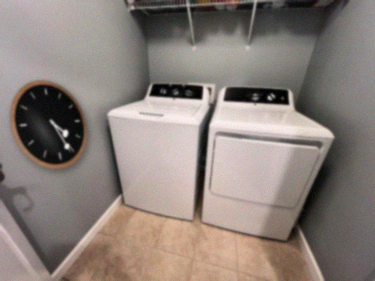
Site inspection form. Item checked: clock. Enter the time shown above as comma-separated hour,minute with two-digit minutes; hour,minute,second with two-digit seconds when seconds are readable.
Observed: 4,26
